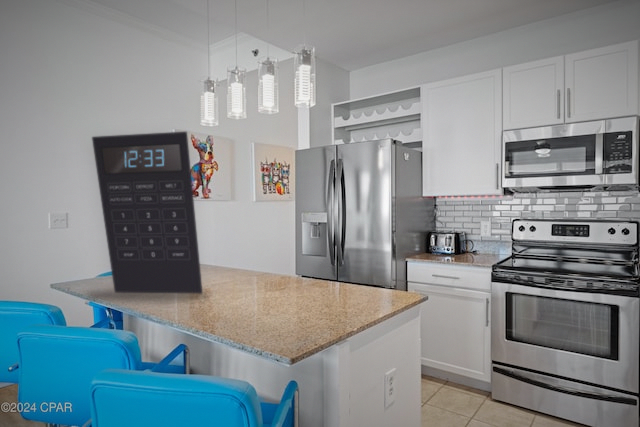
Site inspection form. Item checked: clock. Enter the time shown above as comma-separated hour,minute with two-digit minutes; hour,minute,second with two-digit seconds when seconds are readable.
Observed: 12,33
